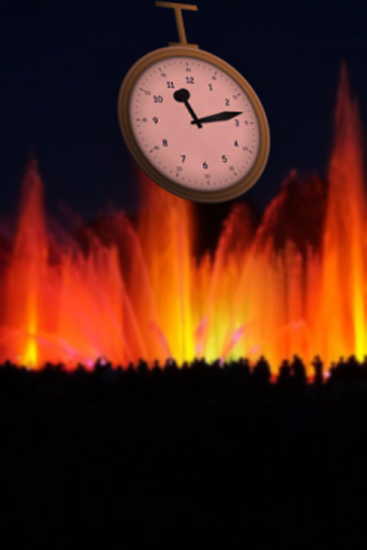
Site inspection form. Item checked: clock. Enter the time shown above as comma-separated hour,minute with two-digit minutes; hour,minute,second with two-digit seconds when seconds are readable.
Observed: 11,13
